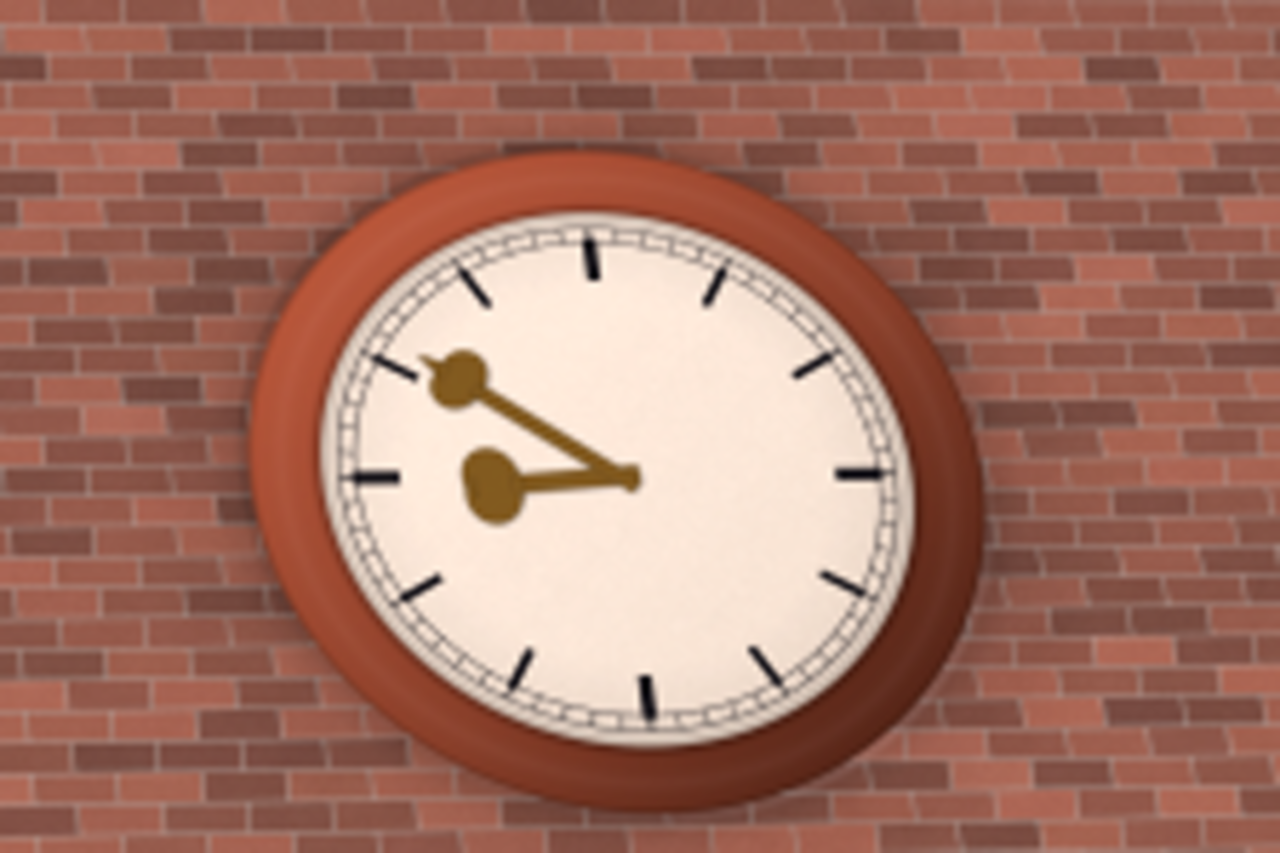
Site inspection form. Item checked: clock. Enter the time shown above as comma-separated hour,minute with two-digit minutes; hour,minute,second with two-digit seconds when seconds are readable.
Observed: 8,51
